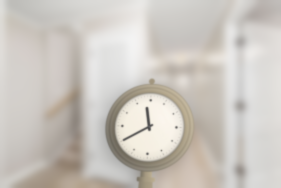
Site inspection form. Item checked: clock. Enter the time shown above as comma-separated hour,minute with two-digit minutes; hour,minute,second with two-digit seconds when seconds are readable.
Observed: 11,40
